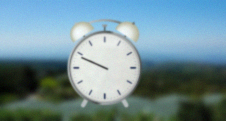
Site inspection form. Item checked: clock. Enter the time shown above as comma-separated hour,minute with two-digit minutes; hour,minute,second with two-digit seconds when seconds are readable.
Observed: 9,49
